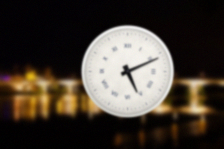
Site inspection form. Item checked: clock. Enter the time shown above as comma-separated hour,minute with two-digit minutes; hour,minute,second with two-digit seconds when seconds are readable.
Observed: 5,11
